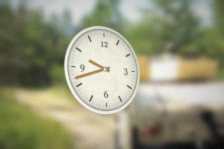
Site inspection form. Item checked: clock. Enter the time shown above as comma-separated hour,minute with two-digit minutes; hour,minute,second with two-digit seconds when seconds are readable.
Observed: 9,42
